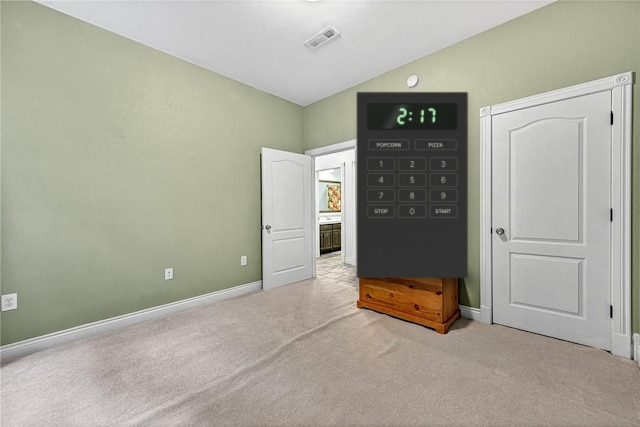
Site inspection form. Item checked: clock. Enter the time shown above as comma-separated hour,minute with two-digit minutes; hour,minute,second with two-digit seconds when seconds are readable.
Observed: 2,17
